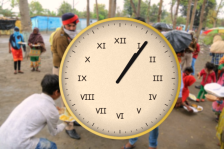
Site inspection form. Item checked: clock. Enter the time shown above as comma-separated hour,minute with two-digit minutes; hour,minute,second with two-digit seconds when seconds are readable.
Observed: 1,06
